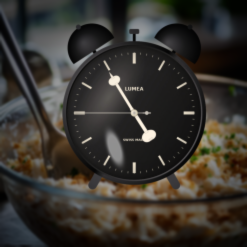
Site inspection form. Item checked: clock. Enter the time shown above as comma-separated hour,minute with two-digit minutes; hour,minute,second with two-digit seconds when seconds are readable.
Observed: 4,54,45
